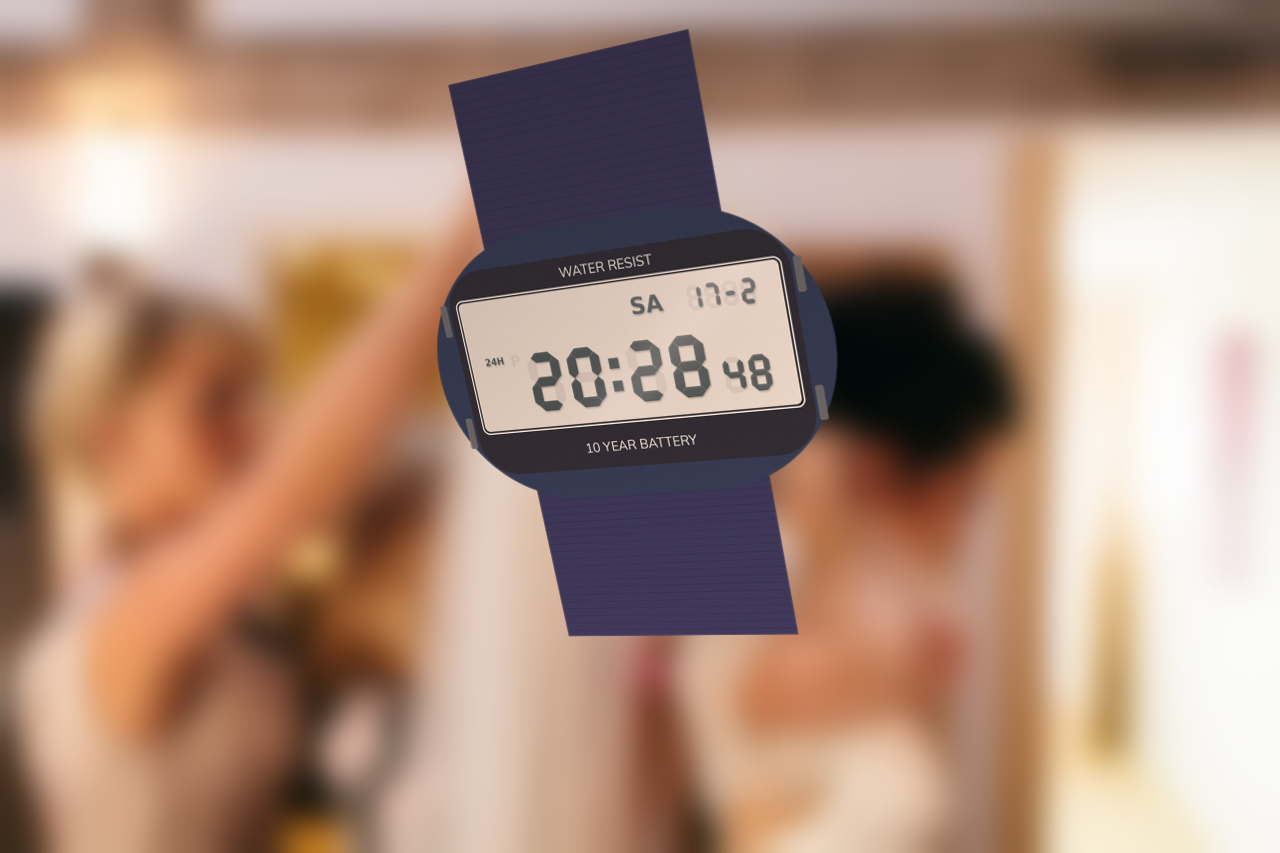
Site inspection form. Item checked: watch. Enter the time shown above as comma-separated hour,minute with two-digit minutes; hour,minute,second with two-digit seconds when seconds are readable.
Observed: 20,28,48
